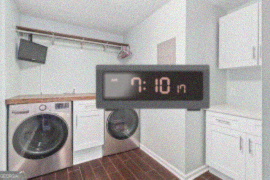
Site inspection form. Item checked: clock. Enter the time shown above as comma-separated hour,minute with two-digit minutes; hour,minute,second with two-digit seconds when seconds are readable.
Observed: 7,10,17
